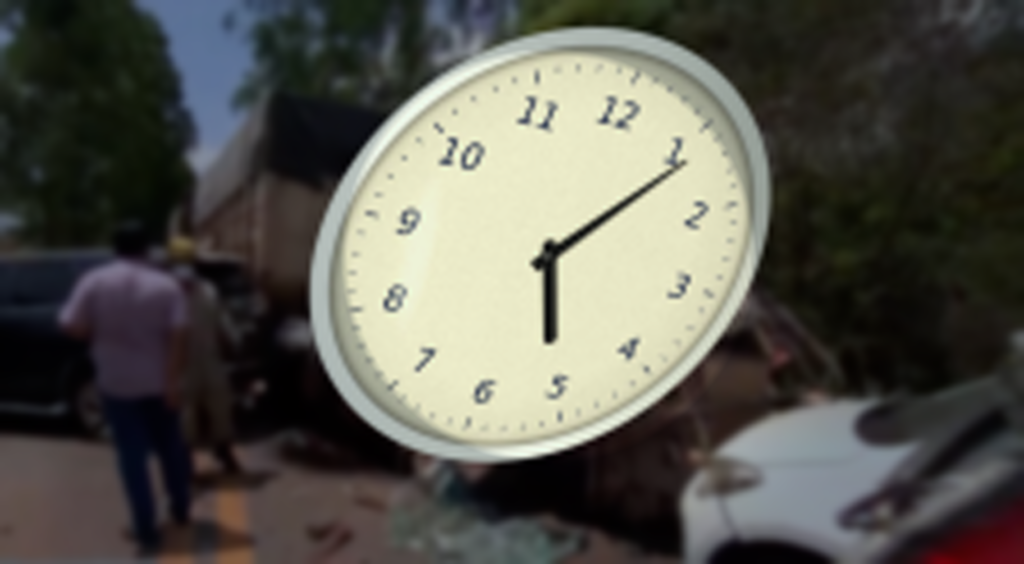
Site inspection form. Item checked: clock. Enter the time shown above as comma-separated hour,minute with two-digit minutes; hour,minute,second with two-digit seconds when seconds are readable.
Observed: 5,06
